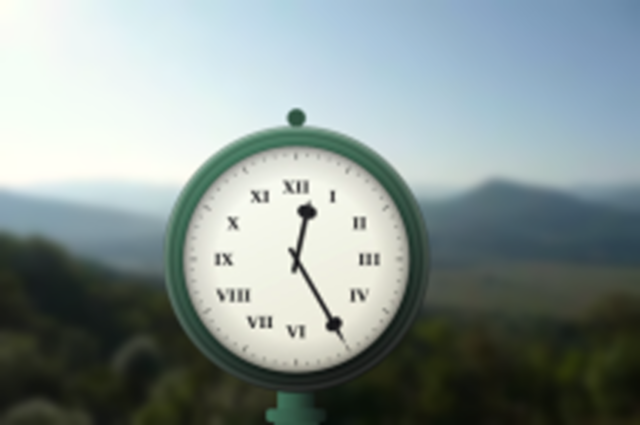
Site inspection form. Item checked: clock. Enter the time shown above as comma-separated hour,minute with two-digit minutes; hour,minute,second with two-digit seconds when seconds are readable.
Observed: 12,25
